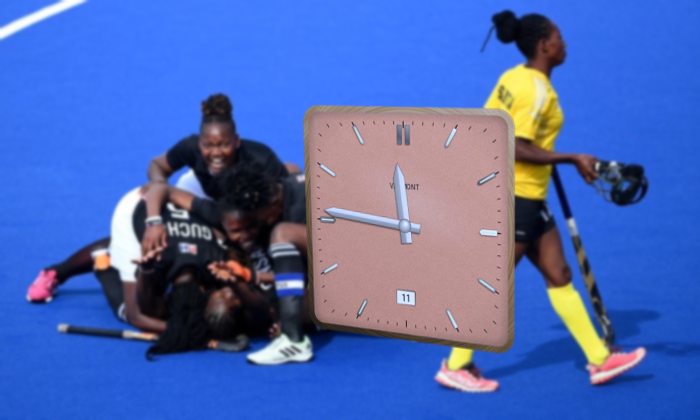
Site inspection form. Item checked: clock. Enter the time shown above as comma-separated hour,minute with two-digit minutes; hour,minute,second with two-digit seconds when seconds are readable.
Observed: 11,46
